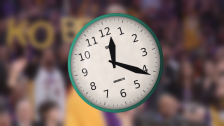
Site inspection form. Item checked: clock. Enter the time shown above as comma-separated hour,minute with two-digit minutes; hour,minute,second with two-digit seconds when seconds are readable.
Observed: 12,21
